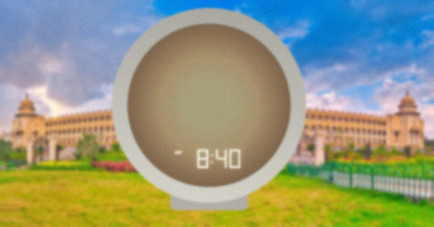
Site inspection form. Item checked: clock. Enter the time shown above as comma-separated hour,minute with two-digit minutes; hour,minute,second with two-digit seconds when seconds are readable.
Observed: 8,40
